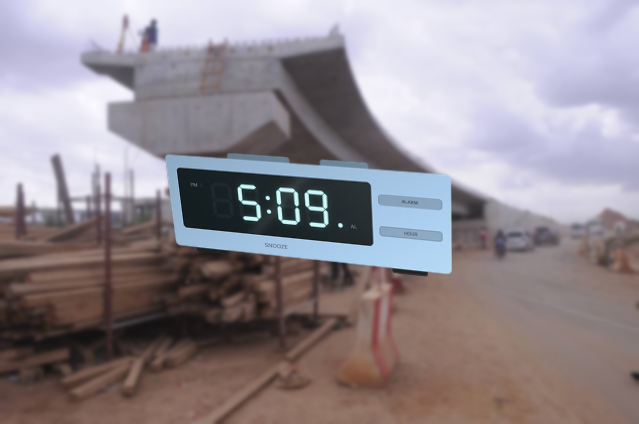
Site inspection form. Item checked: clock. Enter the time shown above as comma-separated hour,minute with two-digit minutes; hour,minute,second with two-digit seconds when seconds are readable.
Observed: 5,09
